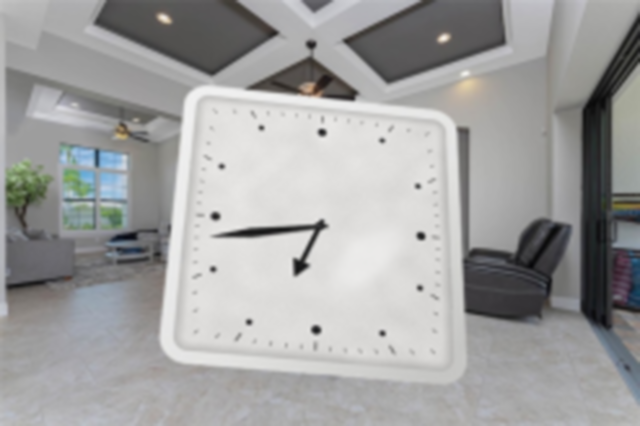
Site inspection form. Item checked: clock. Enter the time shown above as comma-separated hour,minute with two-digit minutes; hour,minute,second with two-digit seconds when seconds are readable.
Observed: 6,43
